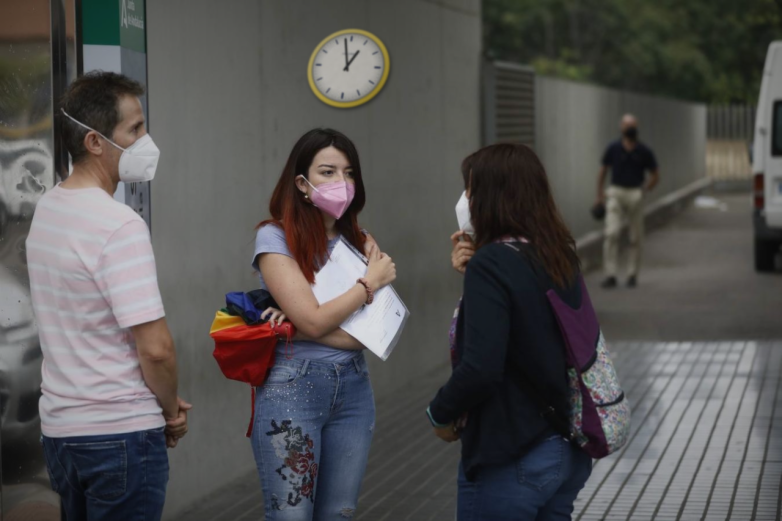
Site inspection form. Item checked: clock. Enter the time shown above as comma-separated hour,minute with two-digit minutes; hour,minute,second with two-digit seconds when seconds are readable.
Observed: 12,58
